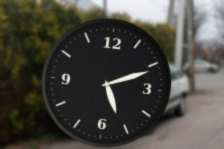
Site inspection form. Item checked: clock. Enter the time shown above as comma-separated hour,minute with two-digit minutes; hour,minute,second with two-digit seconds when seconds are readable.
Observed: 5,11
